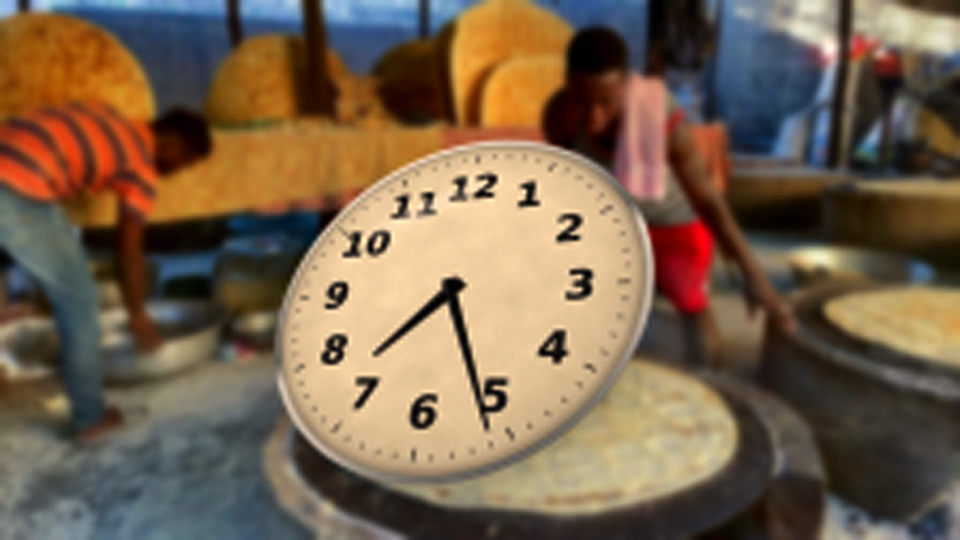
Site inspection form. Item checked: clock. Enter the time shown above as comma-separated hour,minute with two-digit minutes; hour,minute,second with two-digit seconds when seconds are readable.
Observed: 7,26
